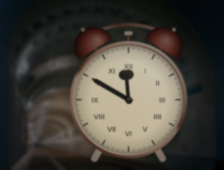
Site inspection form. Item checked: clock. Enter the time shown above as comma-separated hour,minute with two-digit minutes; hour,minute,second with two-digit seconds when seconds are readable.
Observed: 11,50
